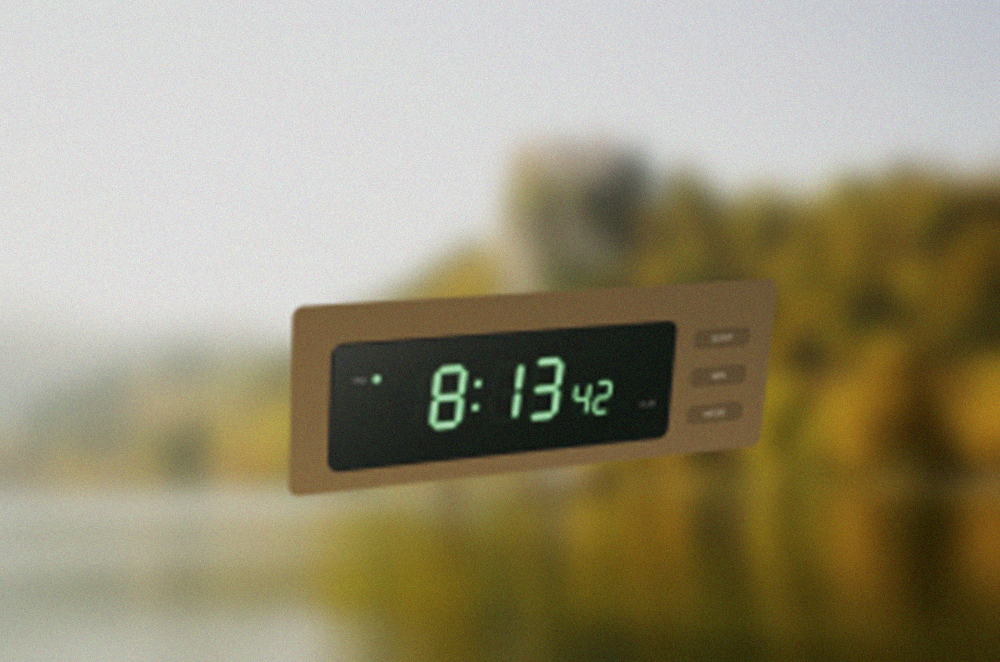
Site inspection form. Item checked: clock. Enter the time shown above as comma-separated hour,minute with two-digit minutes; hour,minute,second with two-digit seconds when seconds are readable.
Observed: 8,13,42
